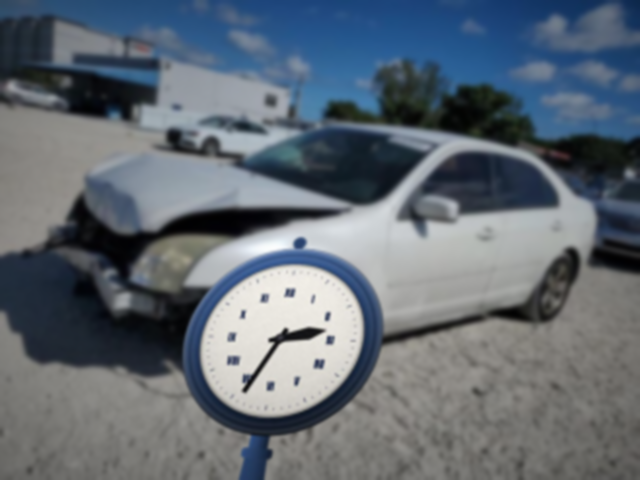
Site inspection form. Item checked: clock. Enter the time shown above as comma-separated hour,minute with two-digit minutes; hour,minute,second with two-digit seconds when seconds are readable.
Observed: 2,34
